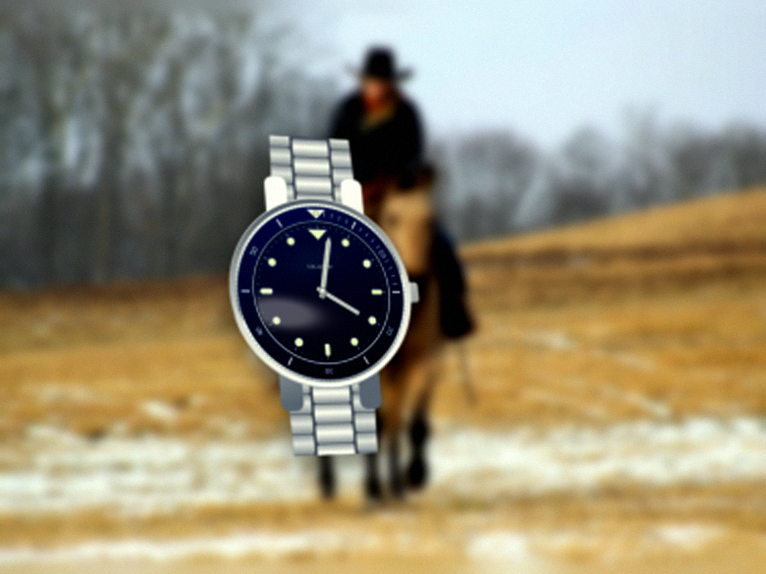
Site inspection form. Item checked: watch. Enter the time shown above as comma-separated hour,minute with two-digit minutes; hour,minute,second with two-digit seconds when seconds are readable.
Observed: 4,02
